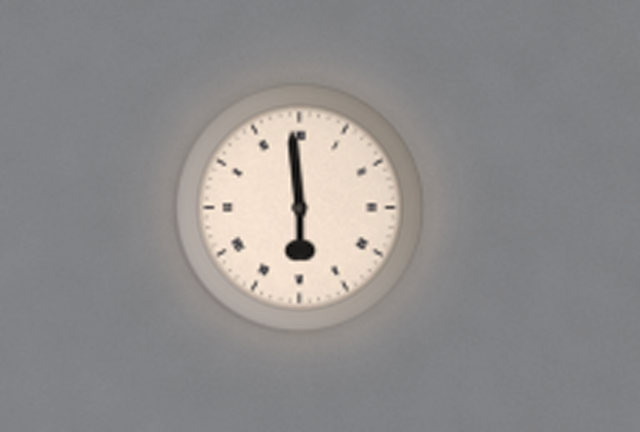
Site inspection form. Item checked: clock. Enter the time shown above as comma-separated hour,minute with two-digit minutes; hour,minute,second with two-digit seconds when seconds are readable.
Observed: 5,59
